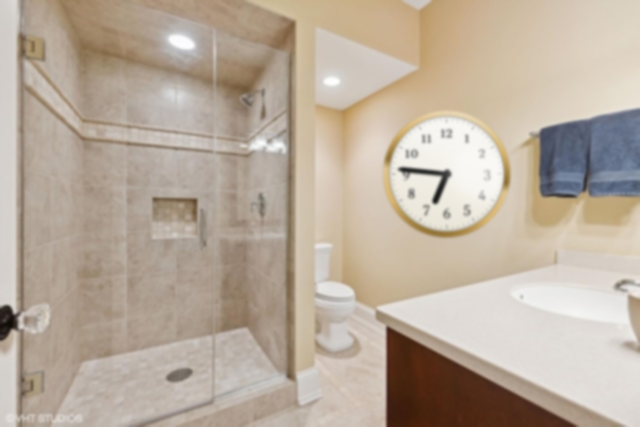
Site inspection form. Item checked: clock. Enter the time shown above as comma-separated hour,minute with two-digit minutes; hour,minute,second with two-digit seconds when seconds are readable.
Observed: 6,46
